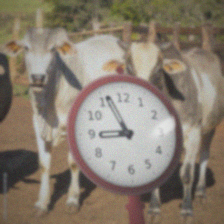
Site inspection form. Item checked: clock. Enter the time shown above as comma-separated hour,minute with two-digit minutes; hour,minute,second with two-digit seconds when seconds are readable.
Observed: 8,56
